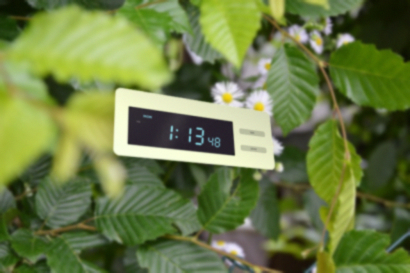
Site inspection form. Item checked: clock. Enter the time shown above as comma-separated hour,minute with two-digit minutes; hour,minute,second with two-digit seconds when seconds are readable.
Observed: 1,13
